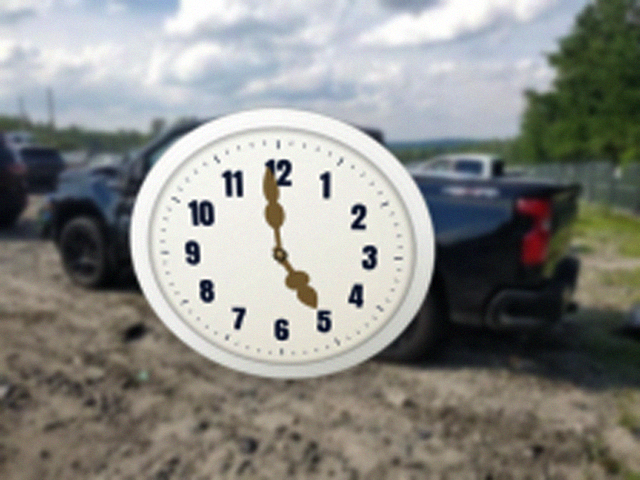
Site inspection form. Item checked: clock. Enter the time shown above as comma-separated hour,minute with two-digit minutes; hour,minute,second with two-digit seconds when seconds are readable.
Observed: 4,59
